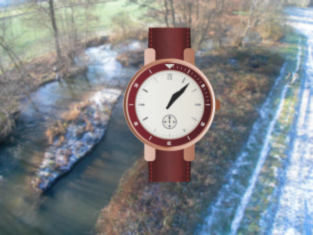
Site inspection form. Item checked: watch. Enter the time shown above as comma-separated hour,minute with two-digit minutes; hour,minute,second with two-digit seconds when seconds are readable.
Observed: 1,07
